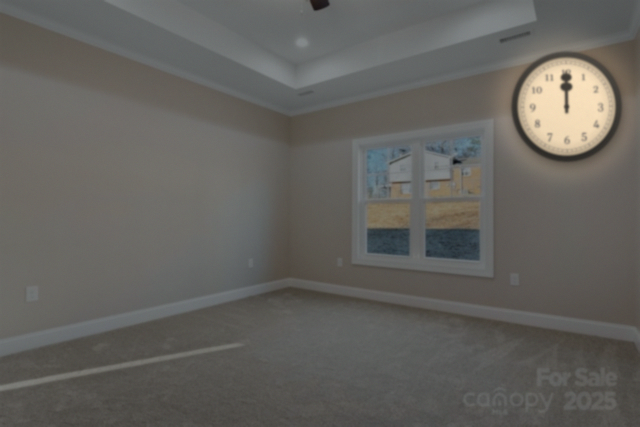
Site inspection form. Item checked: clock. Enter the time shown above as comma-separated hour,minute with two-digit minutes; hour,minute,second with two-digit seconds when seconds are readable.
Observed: 12,00
